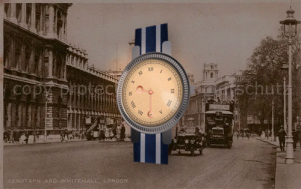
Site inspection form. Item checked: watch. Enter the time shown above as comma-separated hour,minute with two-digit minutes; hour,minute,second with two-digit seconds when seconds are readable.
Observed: 9,30
